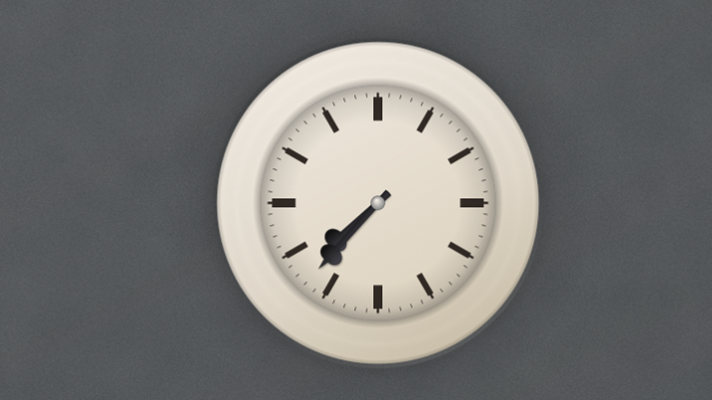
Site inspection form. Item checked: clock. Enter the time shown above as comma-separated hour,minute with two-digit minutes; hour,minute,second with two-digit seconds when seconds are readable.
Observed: 7,37
